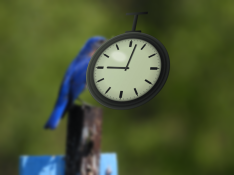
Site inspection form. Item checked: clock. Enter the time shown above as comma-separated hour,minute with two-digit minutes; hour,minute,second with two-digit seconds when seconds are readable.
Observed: 9,02
